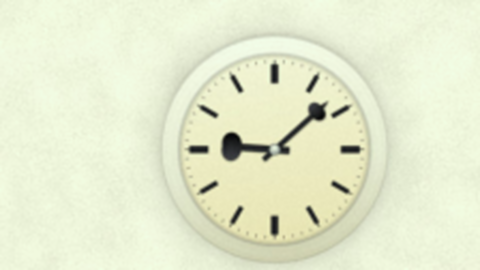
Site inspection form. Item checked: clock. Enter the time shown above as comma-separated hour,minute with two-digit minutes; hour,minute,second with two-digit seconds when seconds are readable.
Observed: 9,08
